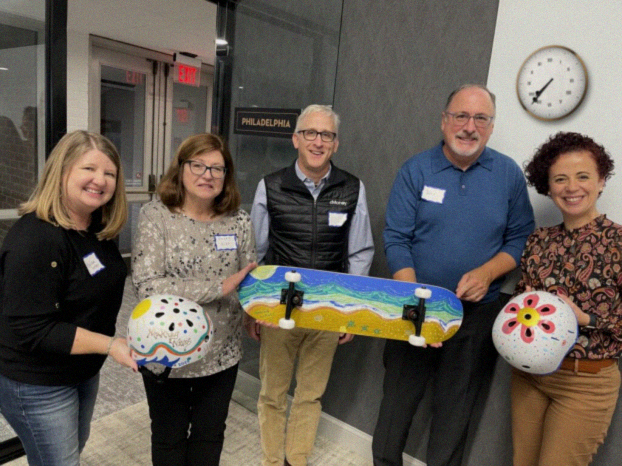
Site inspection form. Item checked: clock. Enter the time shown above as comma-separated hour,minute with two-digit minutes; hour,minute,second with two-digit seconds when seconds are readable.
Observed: 7,37
